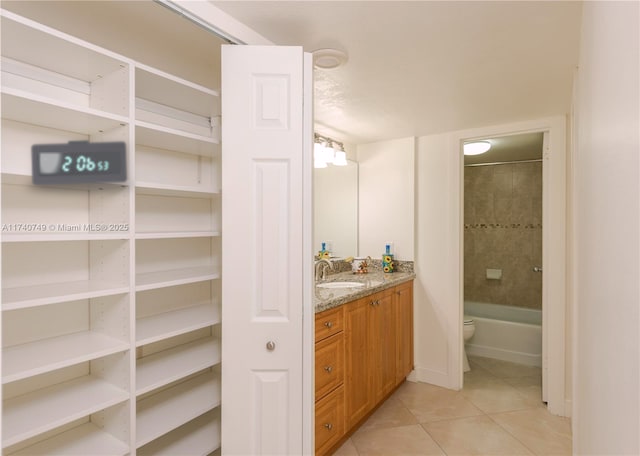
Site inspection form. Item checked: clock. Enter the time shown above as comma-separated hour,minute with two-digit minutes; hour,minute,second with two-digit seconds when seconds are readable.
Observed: 2,06
